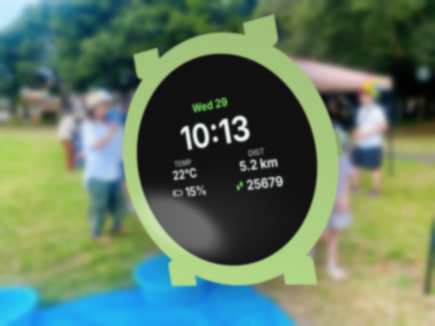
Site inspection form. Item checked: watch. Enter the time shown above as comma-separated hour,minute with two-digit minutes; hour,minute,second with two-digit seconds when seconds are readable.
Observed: 10,13
